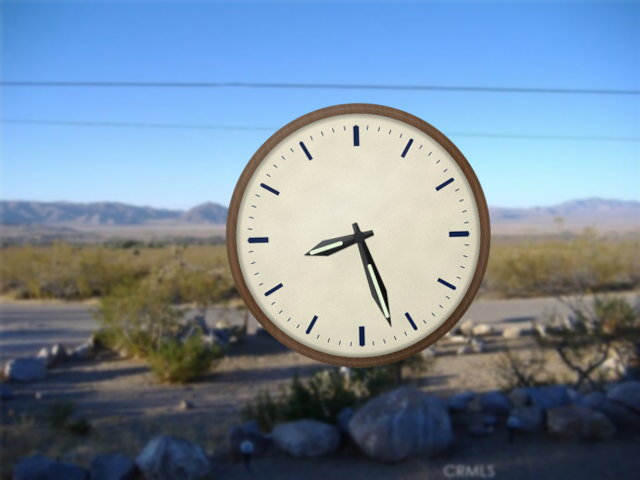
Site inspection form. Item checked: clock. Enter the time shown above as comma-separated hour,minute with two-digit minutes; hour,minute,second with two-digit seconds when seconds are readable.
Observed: 8,27
